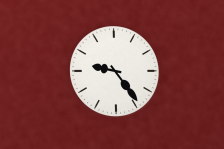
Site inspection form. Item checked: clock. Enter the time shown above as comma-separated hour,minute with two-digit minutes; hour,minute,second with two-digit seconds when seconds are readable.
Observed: 9,24
